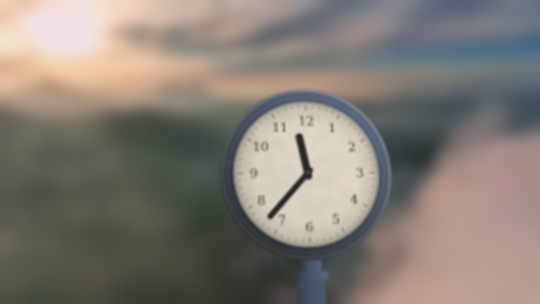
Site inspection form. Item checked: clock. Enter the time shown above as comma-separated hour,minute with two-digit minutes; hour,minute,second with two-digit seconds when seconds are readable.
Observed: 11,37
